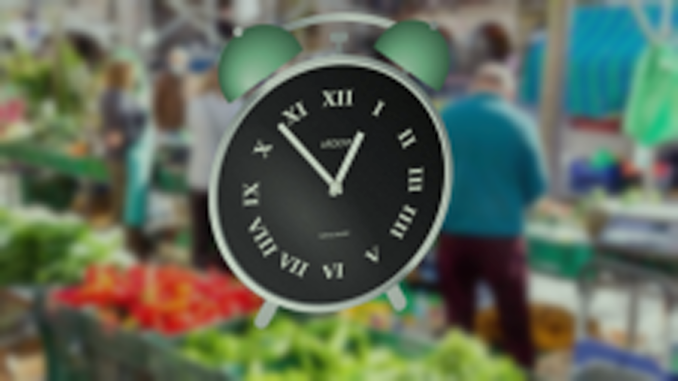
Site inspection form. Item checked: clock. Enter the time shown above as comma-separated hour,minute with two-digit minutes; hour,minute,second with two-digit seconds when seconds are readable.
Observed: 12,53
